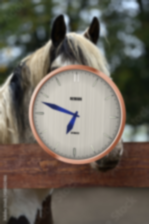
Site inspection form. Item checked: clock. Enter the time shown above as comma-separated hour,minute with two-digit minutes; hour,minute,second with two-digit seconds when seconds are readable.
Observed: 6,48
